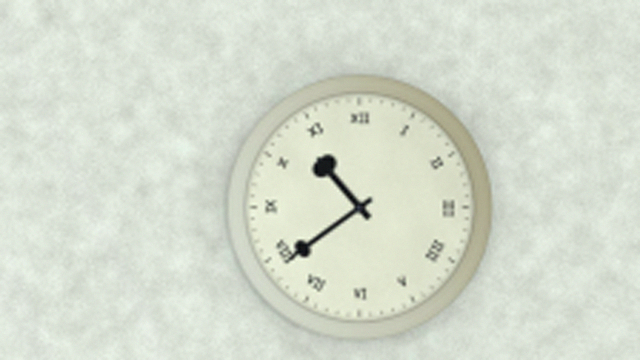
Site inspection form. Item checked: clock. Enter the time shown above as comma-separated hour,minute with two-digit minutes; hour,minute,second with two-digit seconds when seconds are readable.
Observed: 10,39
